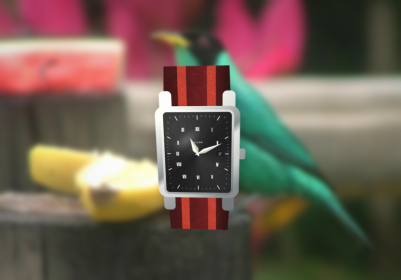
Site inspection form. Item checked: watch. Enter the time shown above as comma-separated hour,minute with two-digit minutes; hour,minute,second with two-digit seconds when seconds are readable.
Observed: 11,11
